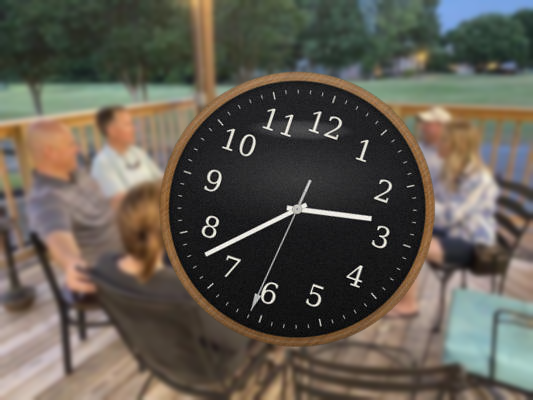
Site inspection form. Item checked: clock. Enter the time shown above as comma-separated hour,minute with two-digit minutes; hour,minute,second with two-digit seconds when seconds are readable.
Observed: 2,37,31
